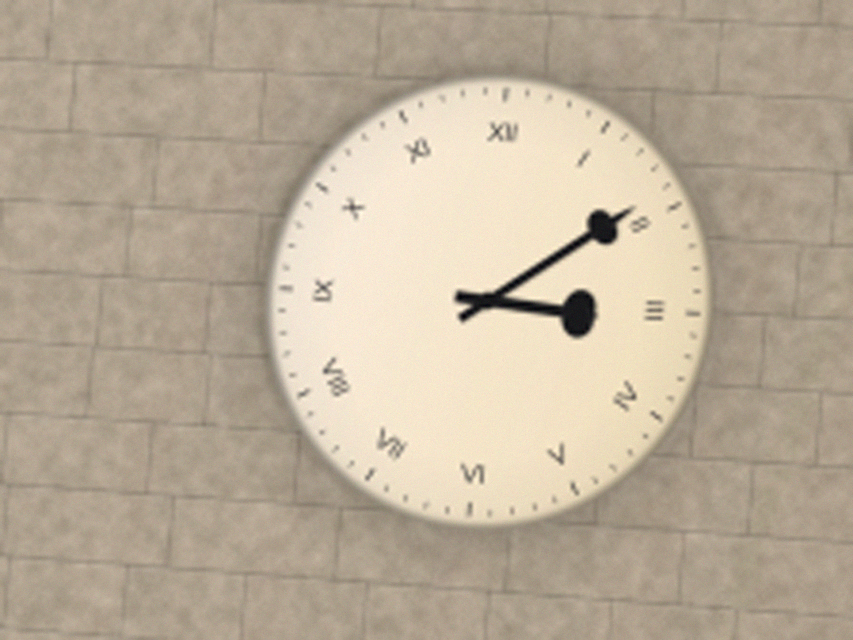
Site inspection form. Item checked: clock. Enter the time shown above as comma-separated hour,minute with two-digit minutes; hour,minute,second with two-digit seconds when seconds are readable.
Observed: 3,09
